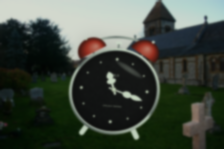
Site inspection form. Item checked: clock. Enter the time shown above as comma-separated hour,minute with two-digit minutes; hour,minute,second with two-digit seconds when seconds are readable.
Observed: 11,18
